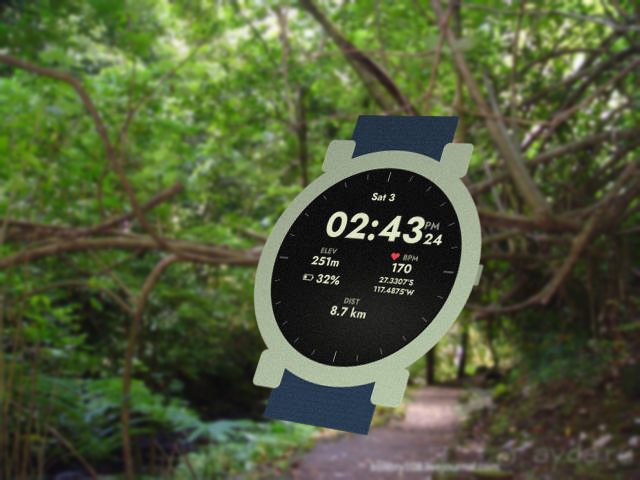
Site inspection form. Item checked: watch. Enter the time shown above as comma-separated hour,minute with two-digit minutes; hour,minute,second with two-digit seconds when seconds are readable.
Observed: 2,43,24
